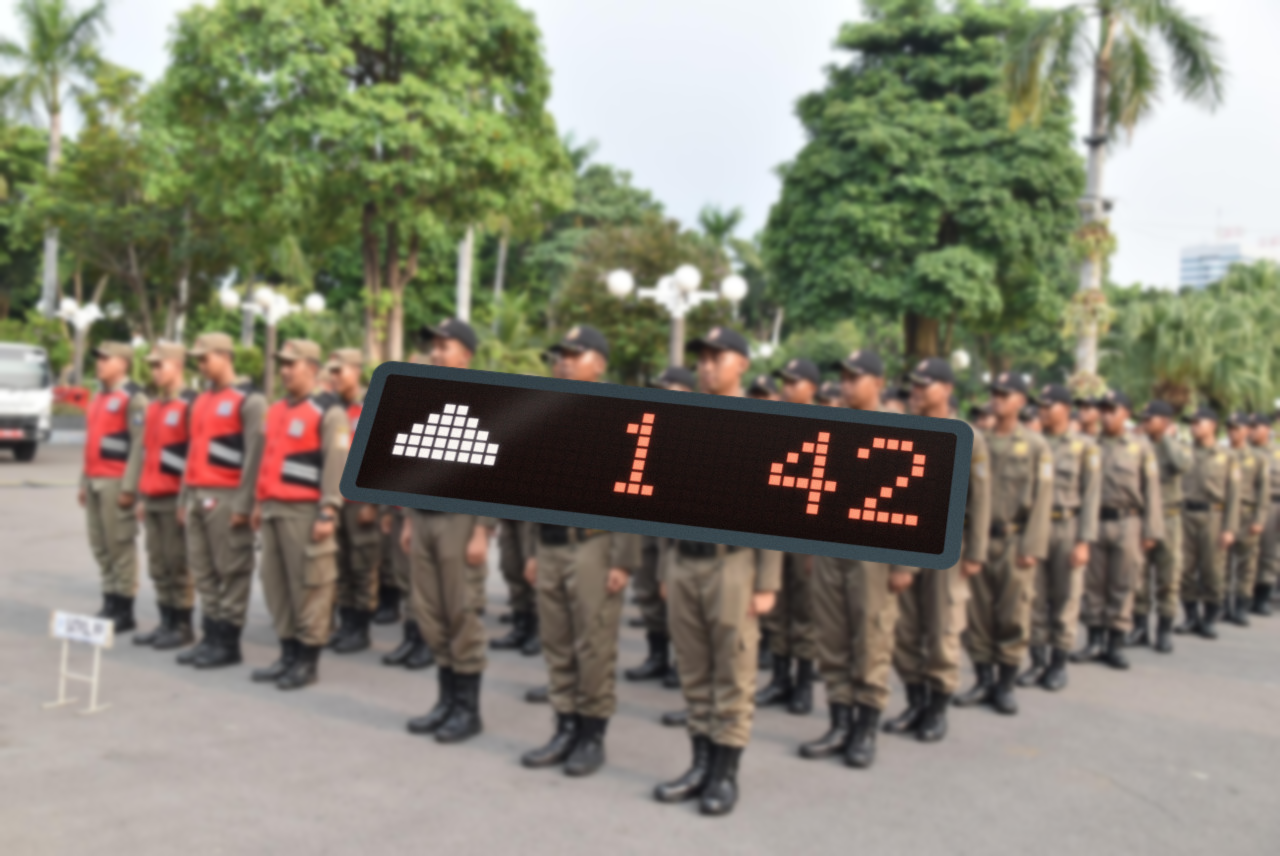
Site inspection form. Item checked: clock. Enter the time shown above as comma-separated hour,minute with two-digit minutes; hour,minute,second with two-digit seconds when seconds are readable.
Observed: 1,42
